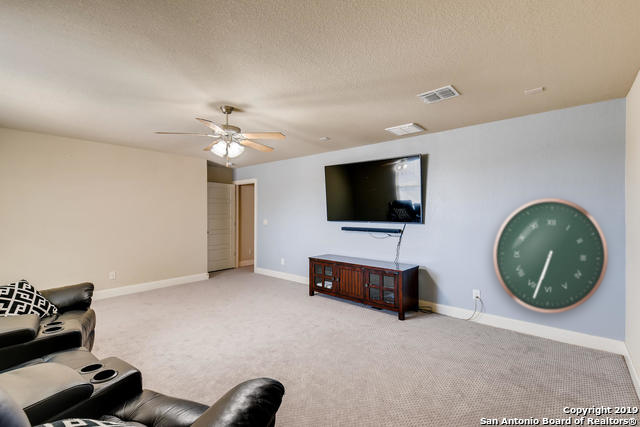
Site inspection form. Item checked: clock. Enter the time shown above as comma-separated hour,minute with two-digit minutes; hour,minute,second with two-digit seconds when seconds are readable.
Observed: 6,33
